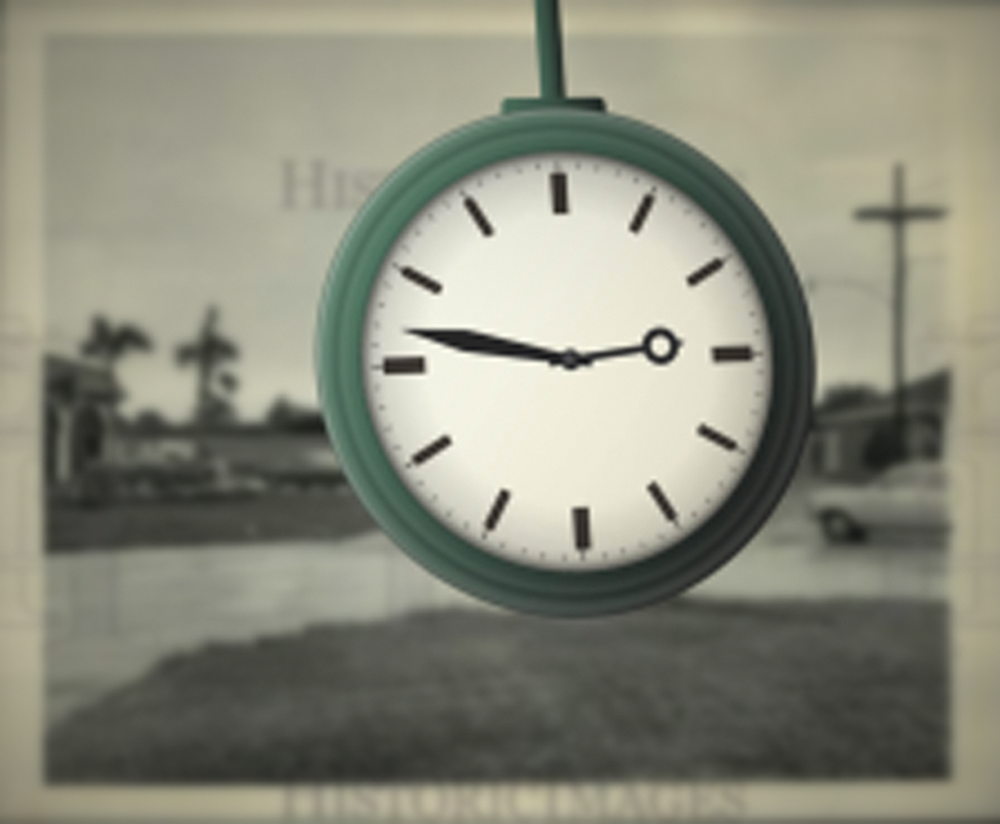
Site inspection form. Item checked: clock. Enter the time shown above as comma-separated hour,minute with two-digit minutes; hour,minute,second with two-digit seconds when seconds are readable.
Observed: 2,47
